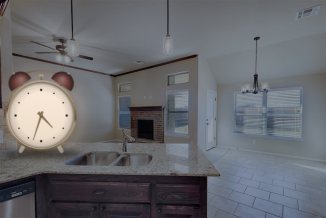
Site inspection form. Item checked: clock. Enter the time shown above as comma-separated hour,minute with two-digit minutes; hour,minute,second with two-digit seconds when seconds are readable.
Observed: 4,33
